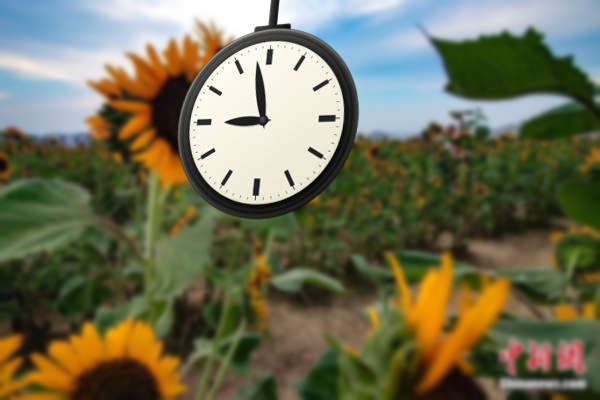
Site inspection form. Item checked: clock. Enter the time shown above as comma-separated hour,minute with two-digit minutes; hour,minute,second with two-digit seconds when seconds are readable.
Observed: 8,58
